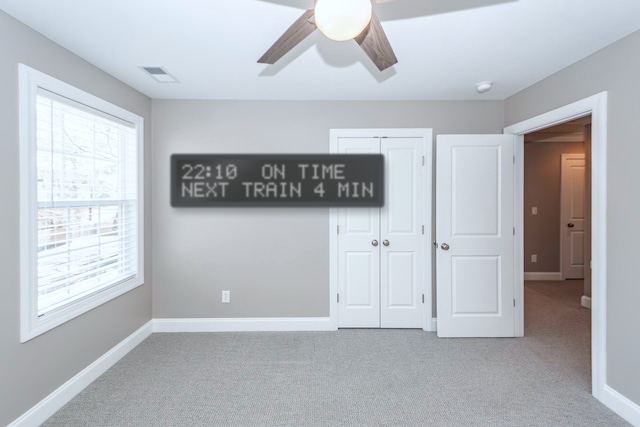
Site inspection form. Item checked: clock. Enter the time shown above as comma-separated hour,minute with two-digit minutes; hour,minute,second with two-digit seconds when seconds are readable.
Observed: 22,10
